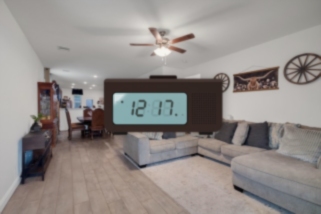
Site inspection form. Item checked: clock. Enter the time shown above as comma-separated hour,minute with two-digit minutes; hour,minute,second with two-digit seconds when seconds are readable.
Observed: 12,17
